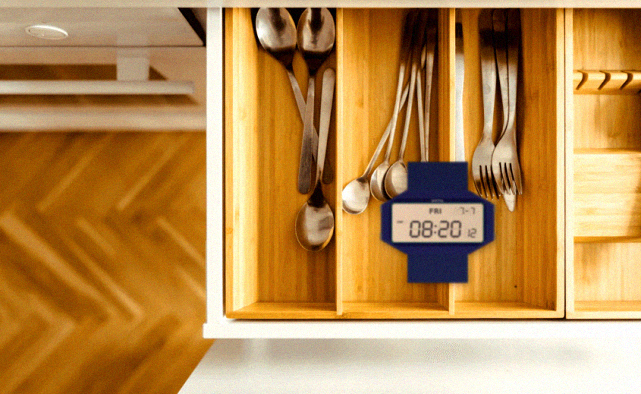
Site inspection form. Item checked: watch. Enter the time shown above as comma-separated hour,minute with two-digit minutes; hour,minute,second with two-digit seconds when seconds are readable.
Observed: 8,20
